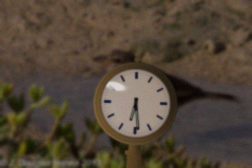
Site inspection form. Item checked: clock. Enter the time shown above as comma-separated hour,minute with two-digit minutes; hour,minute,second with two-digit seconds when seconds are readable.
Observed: 6,29
